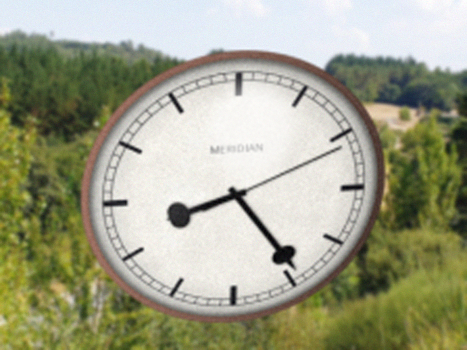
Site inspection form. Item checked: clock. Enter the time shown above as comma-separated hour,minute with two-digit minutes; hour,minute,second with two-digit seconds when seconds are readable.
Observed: 8,24,11
